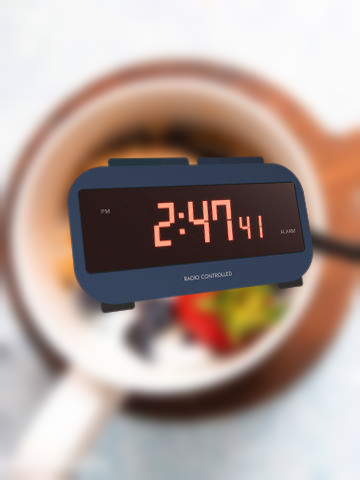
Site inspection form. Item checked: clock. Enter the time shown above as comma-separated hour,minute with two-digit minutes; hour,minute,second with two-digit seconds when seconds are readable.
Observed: 2,47,41
